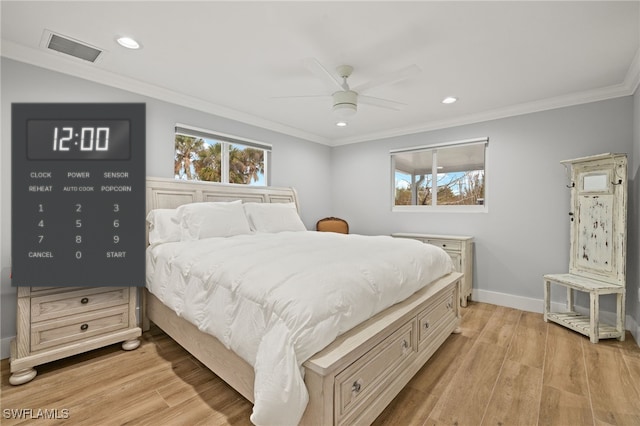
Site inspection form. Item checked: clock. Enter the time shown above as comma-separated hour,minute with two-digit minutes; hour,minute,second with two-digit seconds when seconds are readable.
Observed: 12,00
